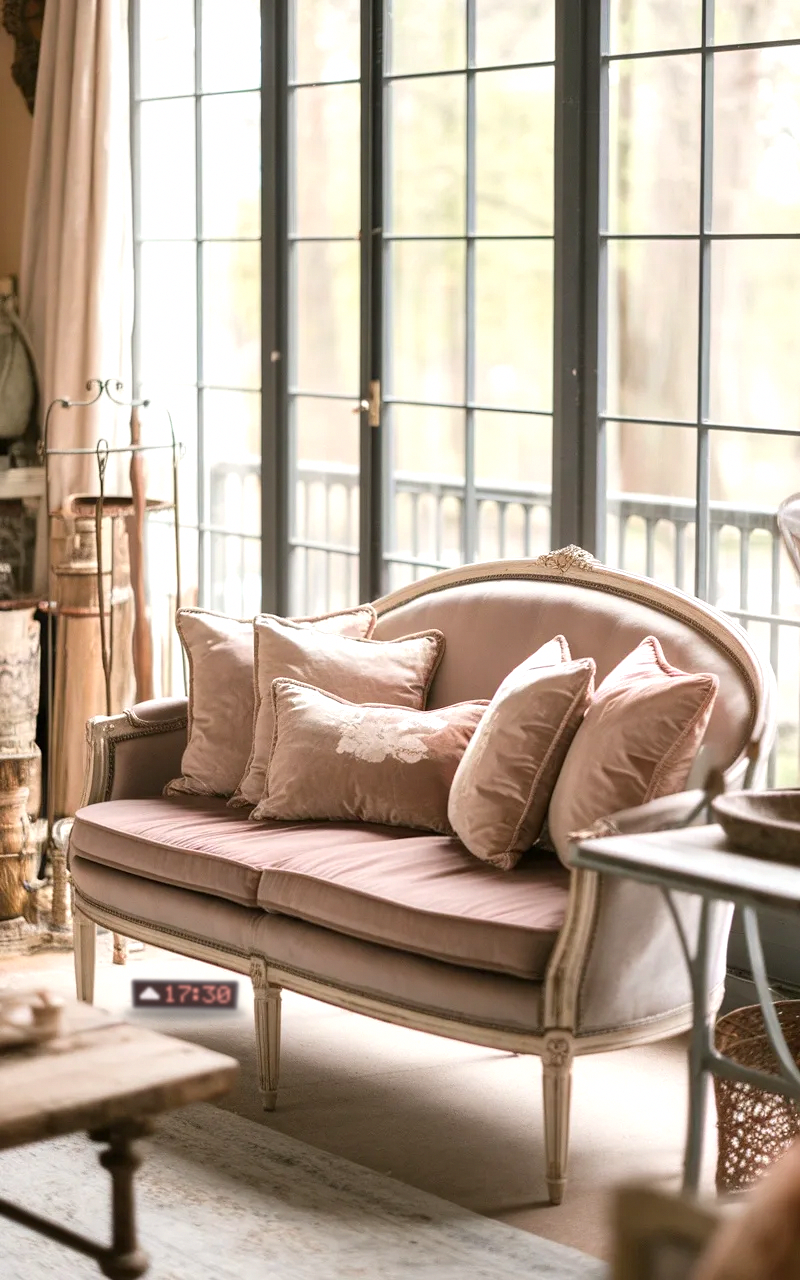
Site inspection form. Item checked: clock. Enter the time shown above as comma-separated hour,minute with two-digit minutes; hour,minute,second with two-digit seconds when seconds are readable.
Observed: 17,30
